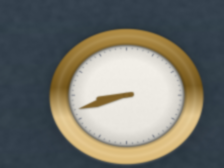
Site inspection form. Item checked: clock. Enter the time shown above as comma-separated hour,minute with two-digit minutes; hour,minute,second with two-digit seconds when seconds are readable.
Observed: 8,42
